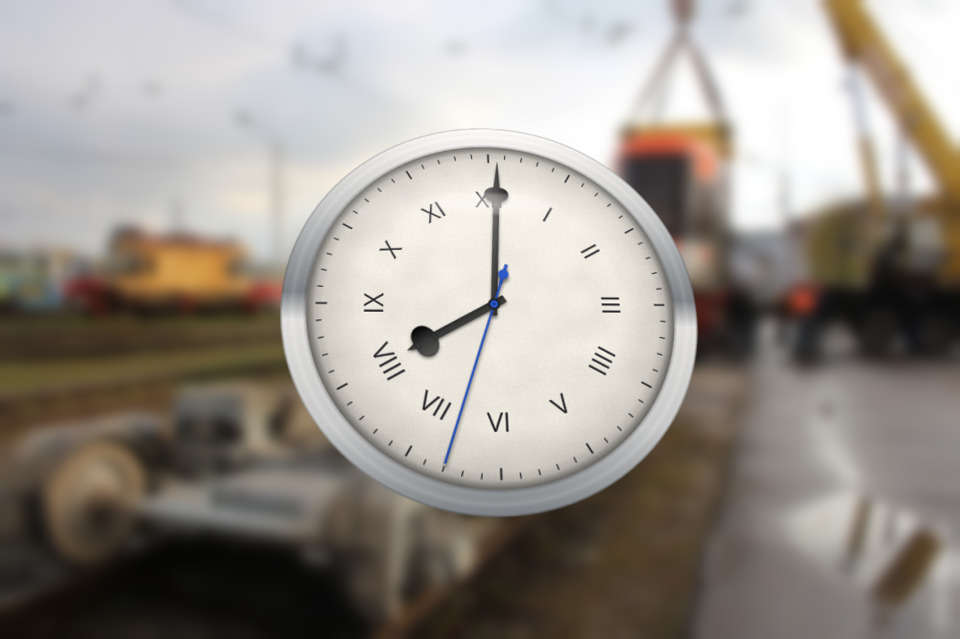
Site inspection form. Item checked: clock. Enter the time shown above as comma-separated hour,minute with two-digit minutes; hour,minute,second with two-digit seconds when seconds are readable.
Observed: 8,00,33
